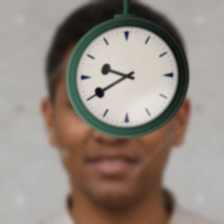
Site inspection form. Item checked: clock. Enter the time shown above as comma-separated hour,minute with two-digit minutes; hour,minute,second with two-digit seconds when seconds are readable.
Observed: 9,40
